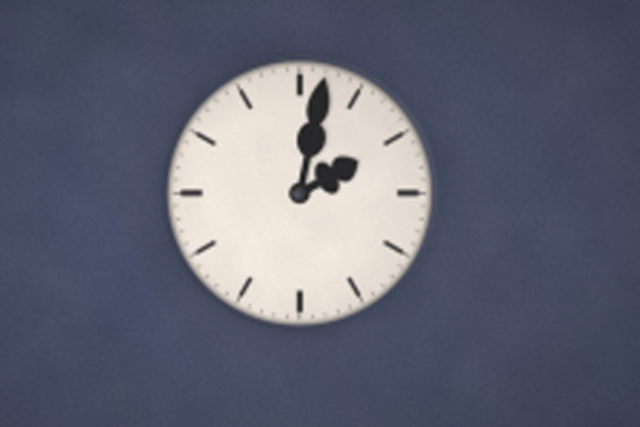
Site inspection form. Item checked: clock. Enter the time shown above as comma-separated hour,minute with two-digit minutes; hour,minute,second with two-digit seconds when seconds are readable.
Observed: 2,02
